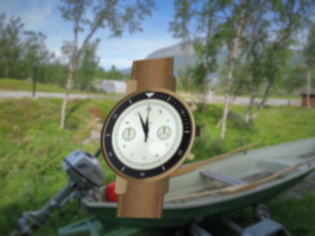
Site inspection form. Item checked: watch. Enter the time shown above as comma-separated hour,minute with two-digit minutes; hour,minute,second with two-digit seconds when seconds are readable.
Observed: 11,56
